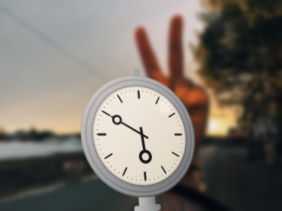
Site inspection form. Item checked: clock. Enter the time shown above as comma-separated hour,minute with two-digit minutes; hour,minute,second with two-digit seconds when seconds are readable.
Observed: 5,50
